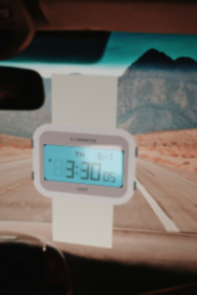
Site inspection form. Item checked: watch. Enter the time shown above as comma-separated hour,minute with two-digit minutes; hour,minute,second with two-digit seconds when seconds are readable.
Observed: 3,30
